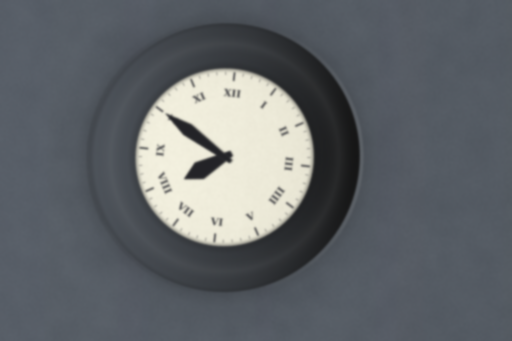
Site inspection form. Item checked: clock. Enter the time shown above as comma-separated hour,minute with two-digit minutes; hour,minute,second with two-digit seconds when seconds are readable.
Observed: 7,50
